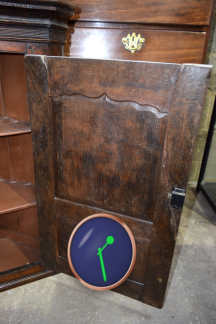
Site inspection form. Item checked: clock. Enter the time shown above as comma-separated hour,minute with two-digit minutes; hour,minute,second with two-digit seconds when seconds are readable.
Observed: 1,28
